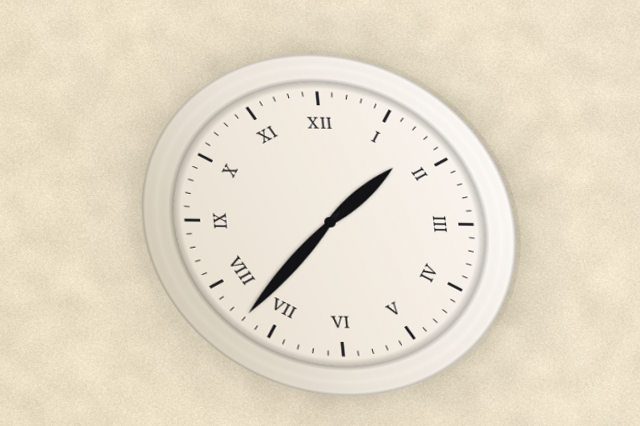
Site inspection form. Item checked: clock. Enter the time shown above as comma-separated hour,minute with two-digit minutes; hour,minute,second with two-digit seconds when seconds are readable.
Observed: 1,37
